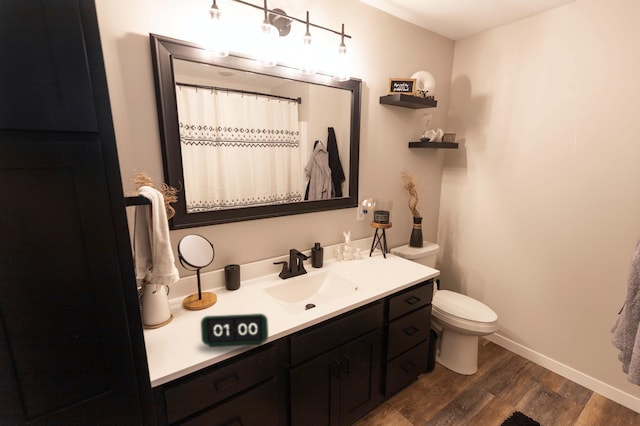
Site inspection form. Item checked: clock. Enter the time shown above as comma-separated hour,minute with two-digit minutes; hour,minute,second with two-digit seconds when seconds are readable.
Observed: 1,00
